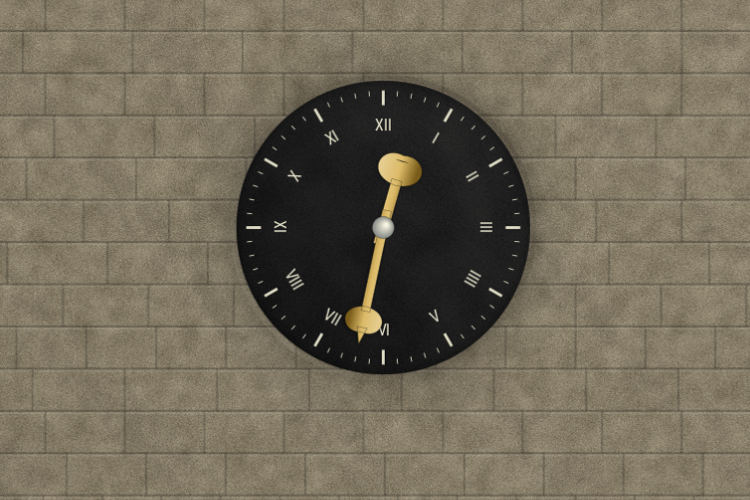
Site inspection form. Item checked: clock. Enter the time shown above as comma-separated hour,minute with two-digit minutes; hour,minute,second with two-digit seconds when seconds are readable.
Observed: 12,32
